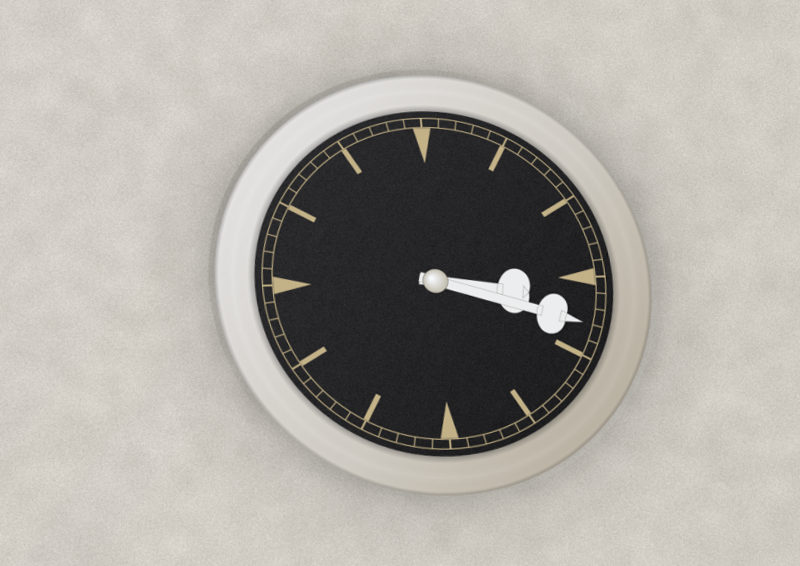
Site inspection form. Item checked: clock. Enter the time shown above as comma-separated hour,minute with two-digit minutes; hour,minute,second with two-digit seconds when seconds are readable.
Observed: 3,18
